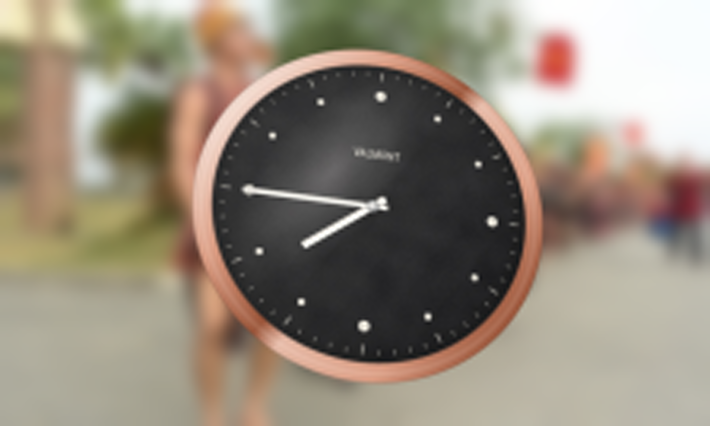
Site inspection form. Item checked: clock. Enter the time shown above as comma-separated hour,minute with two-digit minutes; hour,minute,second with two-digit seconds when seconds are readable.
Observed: 7,45
